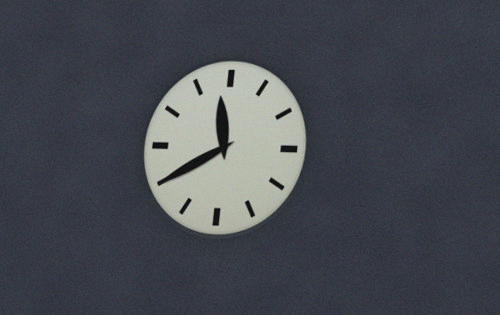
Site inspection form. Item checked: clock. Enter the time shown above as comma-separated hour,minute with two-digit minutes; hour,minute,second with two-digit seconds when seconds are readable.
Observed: 11,40
